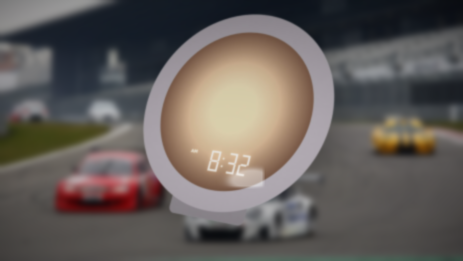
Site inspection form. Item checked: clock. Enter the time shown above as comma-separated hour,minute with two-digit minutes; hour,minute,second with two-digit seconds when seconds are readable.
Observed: 8,32
